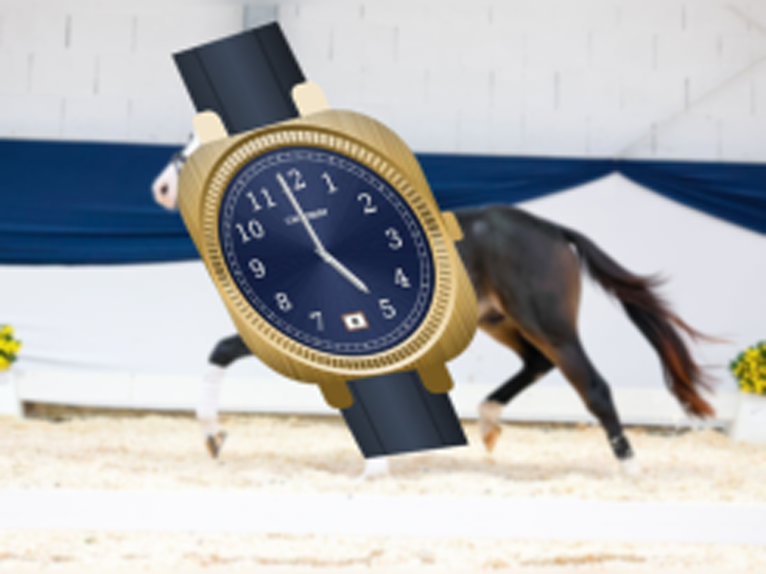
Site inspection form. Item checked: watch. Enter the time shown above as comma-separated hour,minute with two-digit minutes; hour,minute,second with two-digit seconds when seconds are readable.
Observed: 4,59
